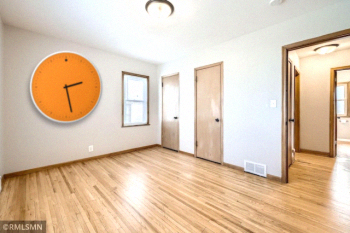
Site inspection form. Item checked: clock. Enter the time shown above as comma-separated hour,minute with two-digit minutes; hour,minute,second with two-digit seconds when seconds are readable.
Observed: 2,28
